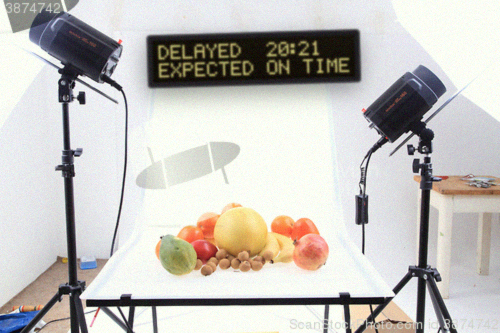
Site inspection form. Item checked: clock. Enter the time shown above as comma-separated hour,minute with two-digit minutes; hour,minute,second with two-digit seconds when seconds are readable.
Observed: 20,21
